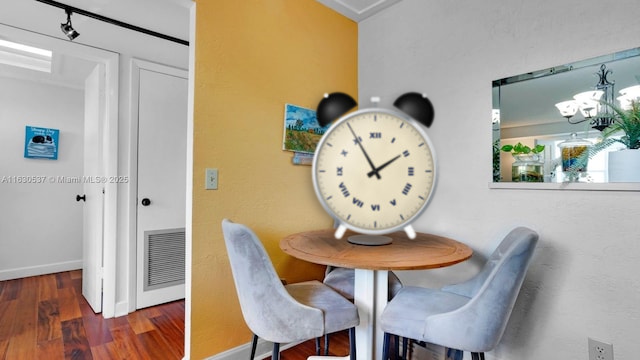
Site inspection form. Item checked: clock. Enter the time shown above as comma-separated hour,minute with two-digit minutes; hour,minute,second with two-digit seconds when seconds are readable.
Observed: 1,55
